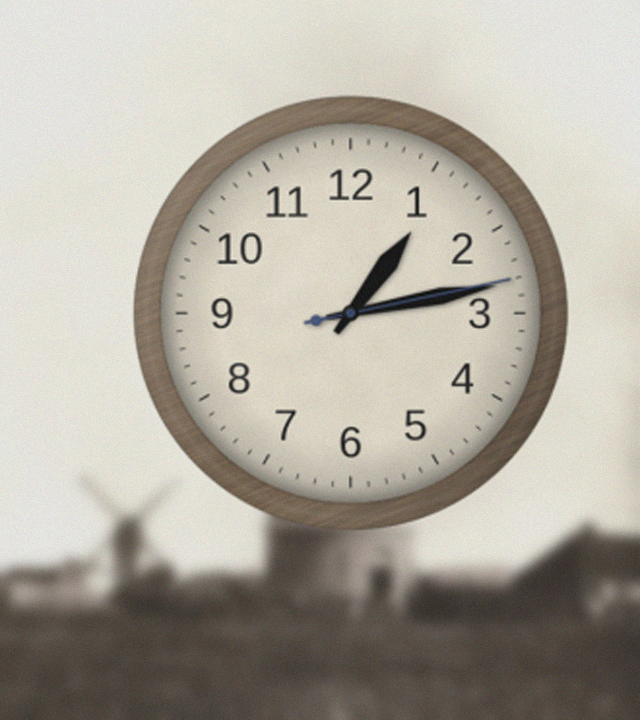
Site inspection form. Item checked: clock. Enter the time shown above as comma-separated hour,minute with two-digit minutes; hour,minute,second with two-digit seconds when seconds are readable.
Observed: 1,13,13
